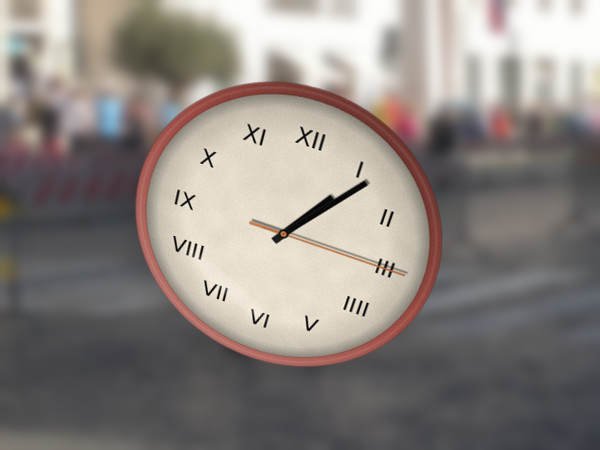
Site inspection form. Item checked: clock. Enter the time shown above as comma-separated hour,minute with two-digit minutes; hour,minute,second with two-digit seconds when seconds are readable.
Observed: 1,06,15
